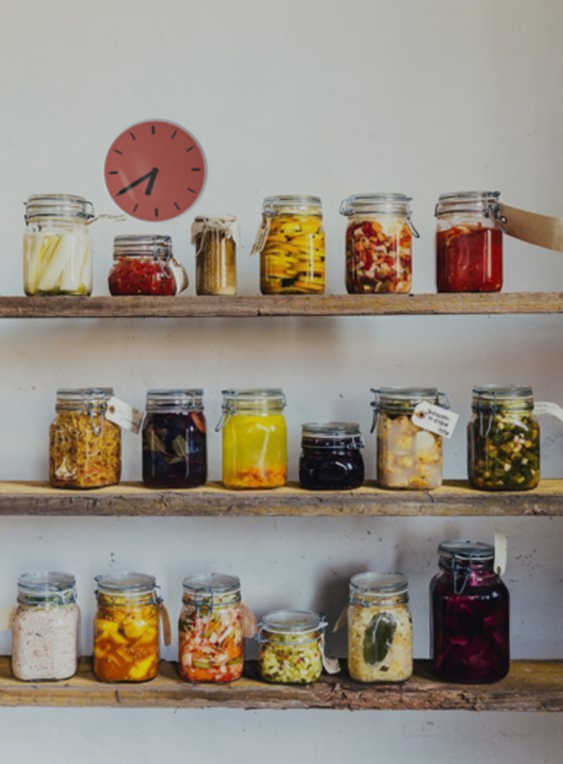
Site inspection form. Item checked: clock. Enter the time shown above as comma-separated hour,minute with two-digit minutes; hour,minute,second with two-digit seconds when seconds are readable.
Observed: 6,40
